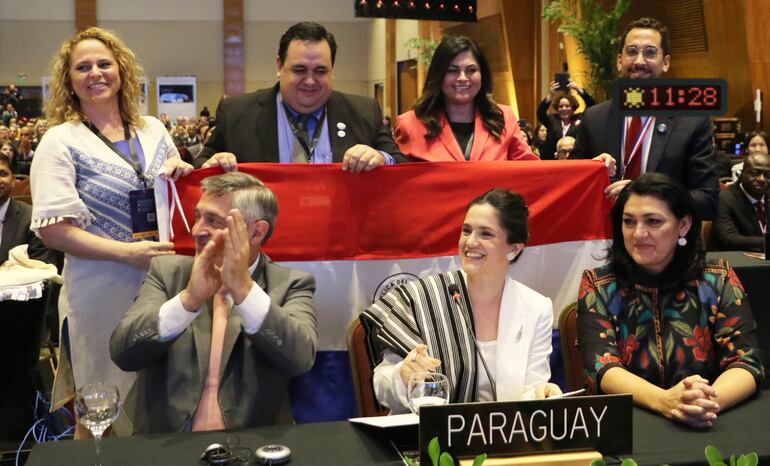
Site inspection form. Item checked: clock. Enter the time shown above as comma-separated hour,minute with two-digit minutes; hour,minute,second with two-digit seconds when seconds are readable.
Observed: 11,28
